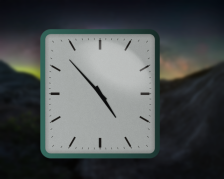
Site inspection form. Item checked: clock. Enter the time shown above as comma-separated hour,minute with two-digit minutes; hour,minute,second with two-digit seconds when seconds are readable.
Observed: 4,53
